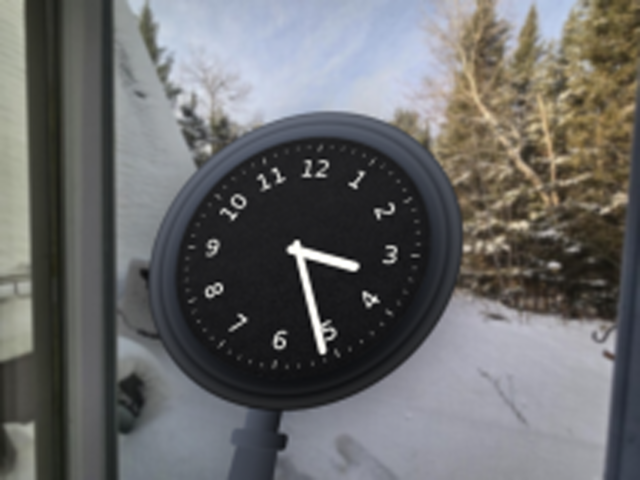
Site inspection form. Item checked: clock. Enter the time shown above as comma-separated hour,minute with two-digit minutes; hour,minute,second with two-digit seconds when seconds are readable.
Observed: 3,26
